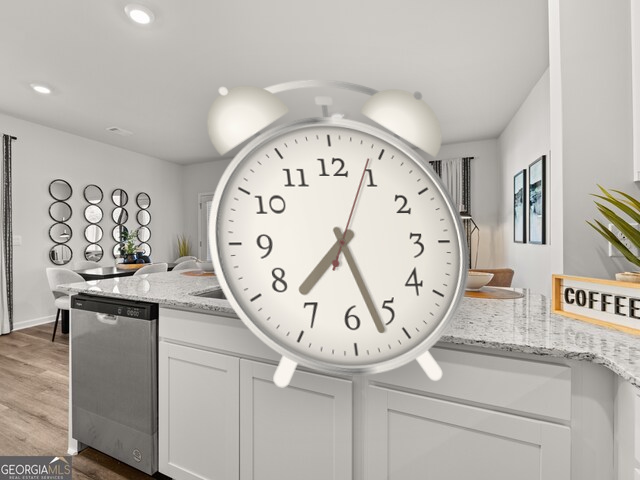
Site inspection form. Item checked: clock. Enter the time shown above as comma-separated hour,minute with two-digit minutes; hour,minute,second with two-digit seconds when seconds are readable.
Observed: 7,27,04
